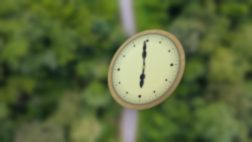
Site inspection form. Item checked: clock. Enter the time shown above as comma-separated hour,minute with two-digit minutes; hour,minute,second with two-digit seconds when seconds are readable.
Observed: 5,59
